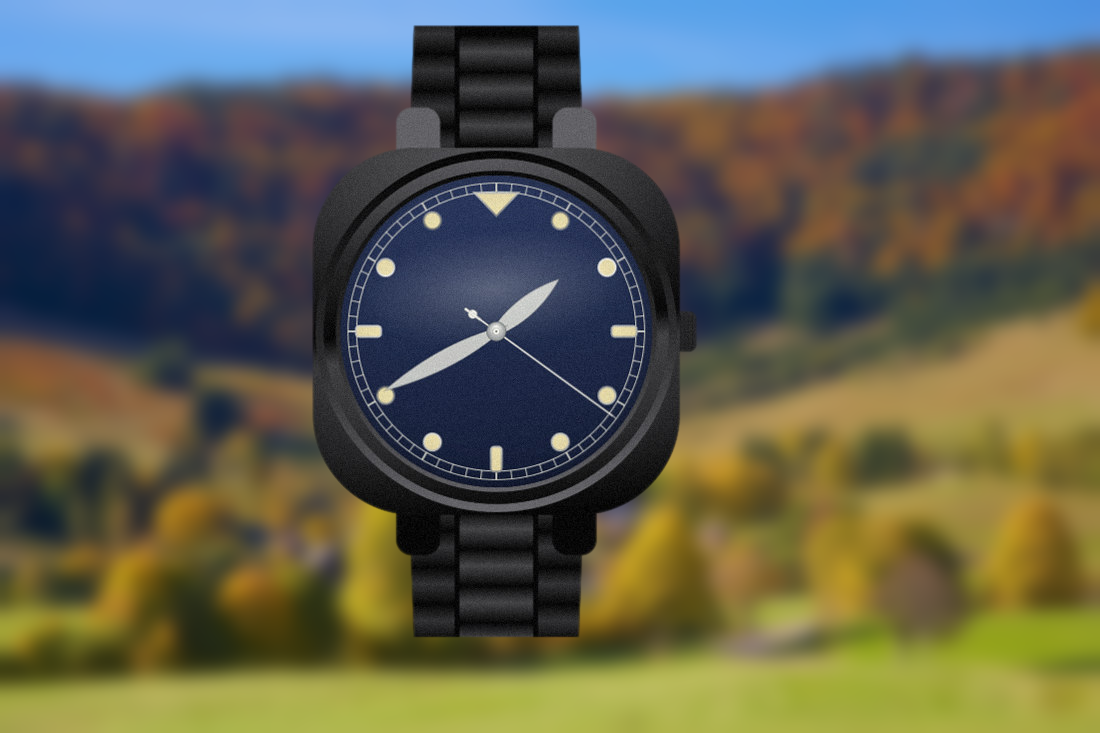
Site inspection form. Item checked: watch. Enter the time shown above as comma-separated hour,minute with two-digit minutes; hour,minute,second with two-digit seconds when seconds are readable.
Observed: 1,40,21
